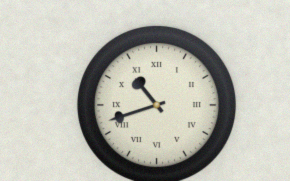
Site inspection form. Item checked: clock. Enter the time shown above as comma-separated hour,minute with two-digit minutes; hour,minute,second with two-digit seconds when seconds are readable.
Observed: 10,42
